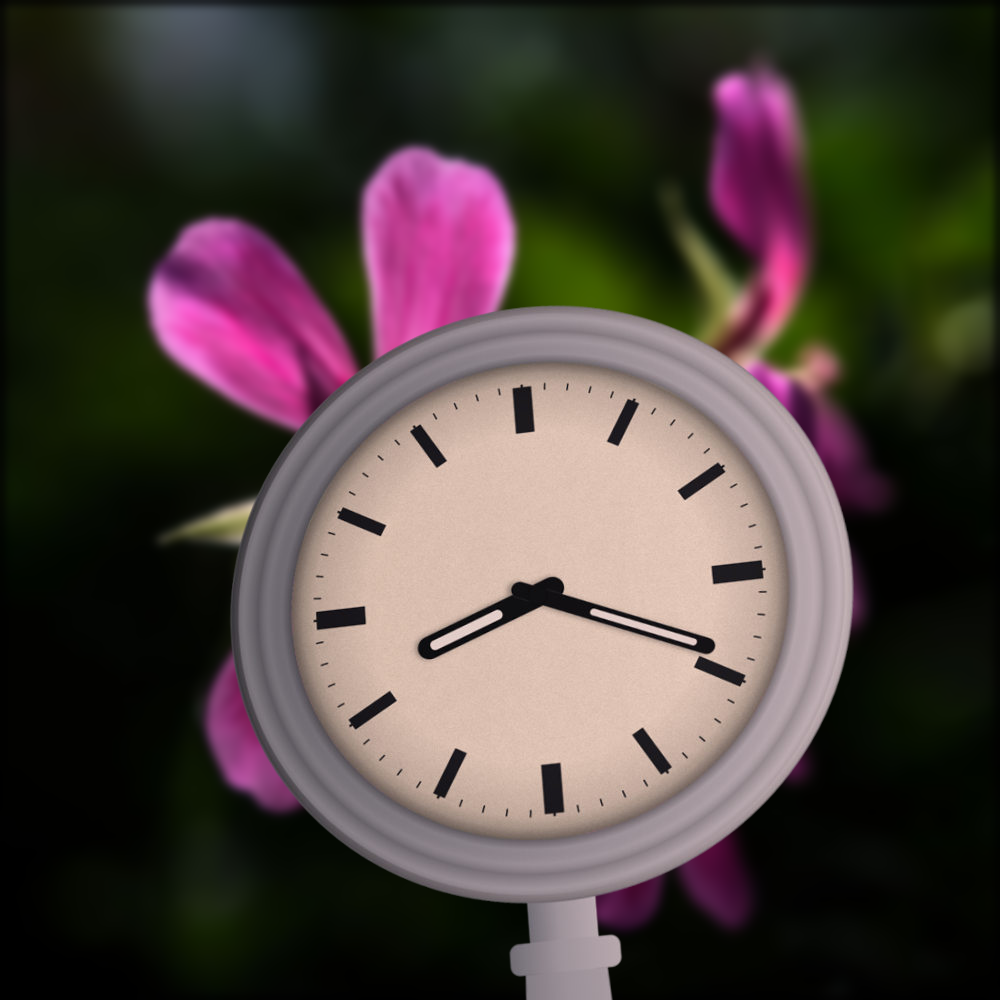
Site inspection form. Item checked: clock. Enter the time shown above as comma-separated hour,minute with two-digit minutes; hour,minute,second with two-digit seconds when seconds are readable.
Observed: 8,19
